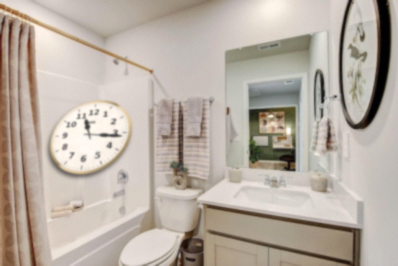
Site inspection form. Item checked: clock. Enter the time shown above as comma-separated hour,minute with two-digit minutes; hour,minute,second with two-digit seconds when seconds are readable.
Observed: 11,16
